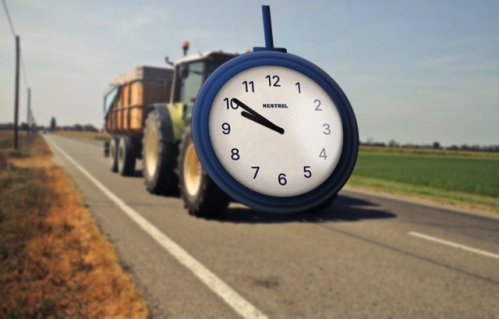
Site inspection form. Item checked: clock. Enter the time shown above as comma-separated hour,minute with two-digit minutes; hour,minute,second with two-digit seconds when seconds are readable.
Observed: 9,51
